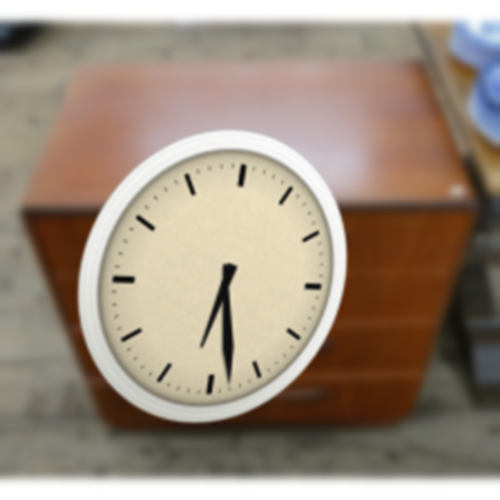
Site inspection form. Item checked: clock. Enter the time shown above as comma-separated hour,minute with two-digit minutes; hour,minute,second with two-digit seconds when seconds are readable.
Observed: 6,28
